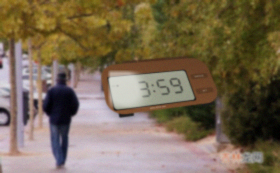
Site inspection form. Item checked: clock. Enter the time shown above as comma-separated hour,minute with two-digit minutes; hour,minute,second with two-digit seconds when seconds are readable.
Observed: 3,59
